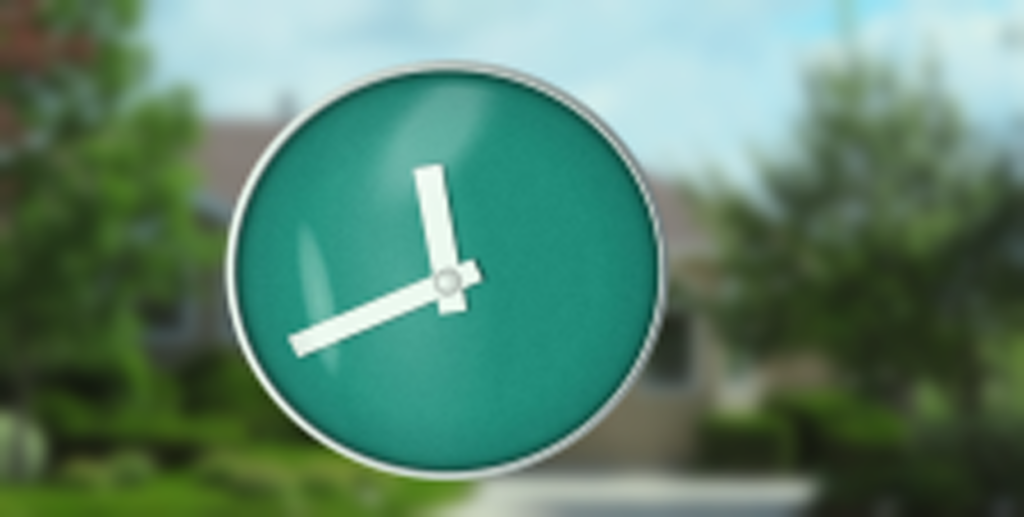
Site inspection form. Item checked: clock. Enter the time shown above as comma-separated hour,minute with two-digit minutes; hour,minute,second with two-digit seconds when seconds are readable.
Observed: 11,41
